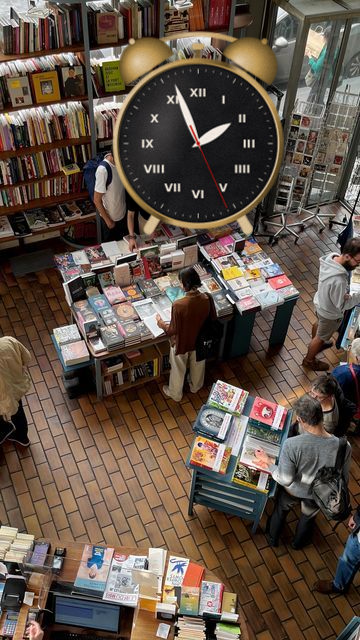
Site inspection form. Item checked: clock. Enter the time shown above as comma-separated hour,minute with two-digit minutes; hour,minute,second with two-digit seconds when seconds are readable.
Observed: 1,56,26
